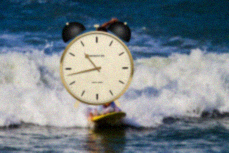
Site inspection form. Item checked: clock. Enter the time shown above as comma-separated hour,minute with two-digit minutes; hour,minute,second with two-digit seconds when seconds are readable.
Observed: 10,43
